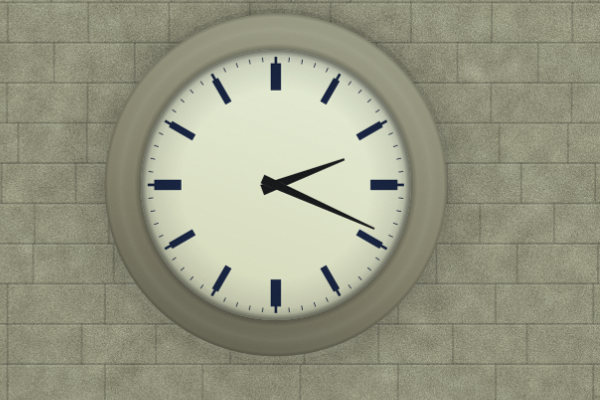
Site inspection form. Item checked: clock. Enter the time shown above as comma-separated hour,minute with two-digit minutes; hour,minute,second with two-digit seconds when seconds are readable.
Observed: 2,19
